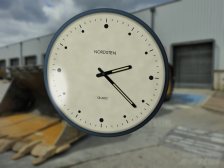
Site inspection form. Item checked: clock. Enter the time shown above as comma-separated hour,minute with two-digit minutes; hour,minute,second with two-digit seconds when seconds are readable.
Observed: 2,22
